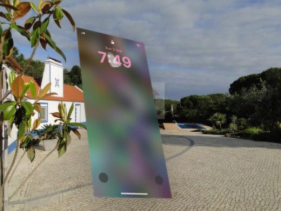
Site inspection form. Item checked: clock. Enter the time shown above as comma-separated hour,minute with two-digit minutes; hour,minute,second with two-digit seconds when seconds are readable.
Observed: 7,49
